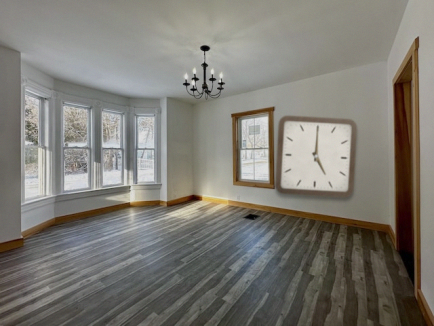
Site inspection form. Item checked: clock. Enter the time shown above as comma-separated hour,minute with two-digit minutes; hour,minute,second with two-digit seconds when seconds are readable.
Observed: 5,00
